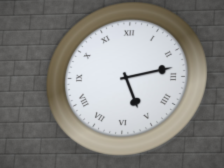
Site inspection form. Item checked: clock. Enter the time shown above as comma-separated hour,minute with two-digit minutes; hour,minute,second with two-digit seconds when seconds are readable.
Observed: 5,13
